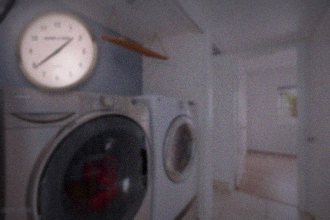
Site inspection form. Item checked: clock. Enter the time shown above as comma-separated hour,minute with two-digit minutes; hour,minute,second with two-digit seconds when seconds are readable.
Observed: 1,39
